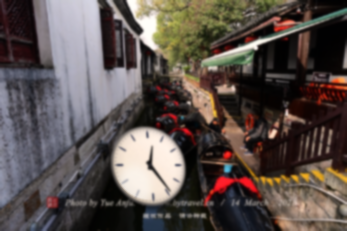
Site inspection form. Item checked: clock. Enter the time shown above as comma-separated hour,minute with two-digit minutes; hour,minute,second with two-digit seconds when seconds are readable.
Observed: 12,24
